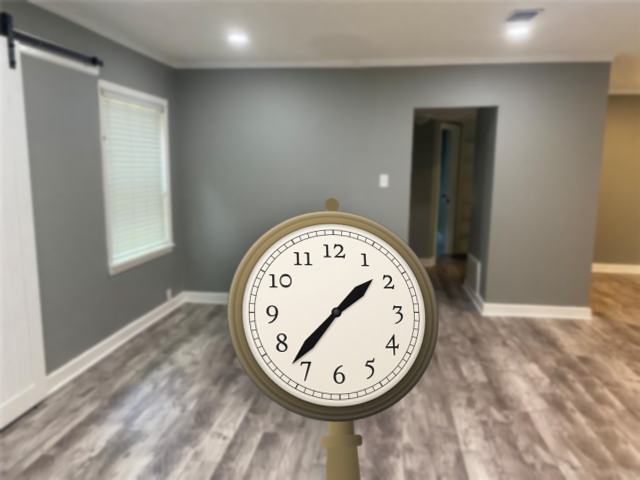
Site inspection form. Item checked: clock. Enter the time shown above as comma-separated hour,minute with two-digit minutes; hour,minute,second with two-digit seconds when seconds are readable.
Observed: 1,37
